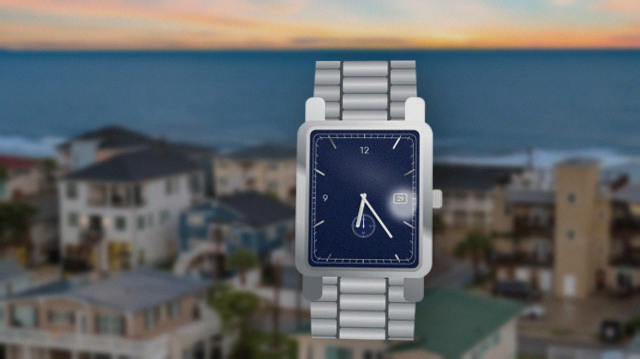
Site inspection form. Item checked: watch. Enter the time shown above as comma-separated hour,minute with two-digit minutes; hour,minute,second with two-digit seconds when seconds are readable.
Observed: 6,24
